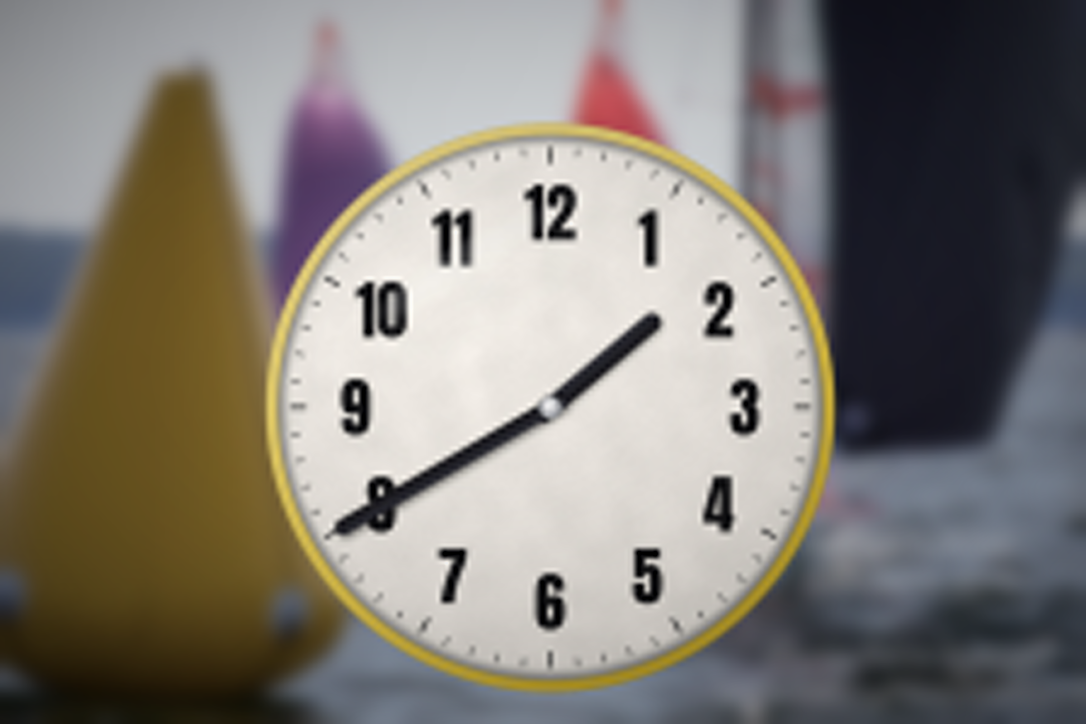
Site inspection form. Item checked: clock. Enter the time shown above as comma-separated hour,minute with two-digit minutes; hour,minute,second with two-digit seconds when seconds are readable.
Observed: 1,40
